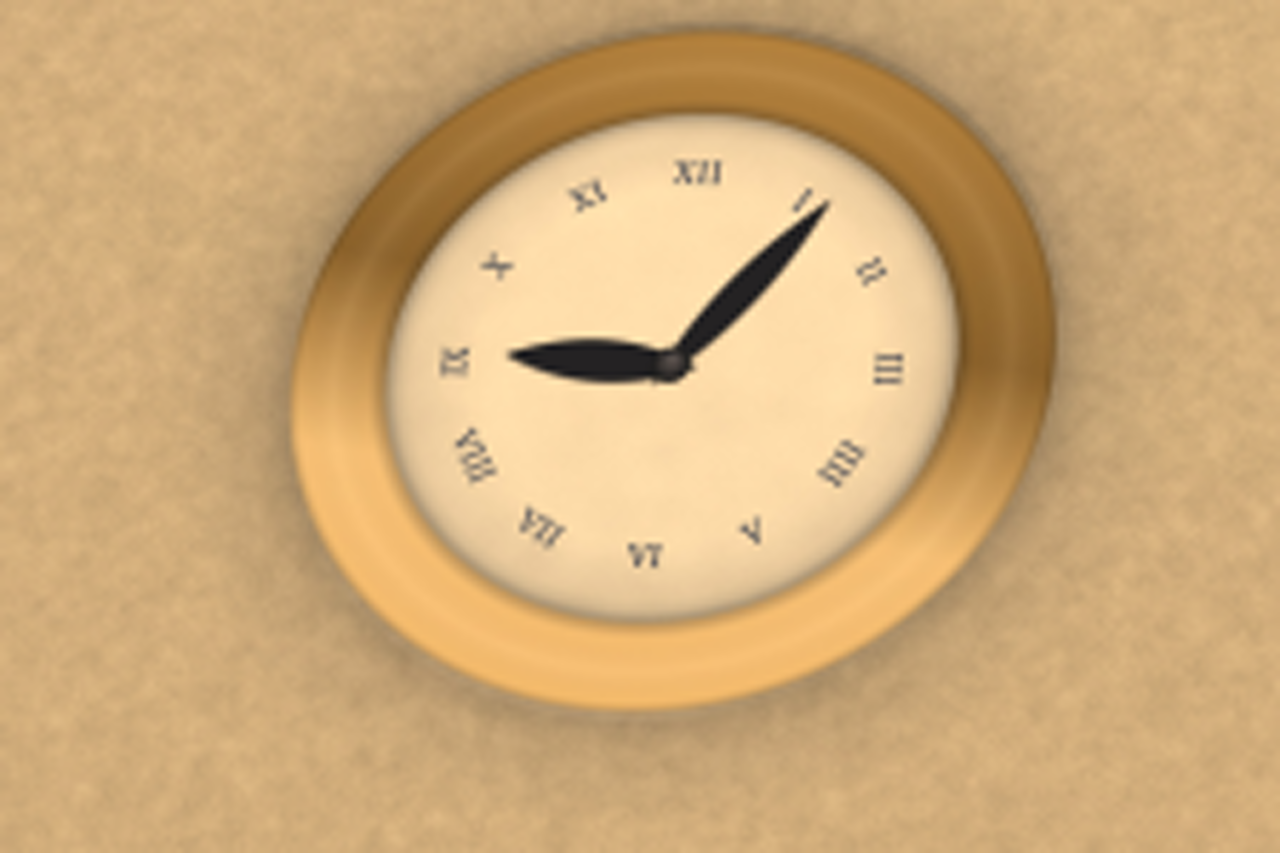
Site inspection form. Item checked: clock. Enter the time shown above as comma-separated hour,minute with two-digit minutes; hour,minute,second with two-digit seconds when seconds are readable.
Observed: 9,06
